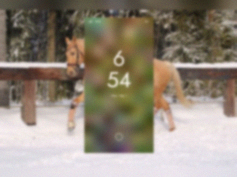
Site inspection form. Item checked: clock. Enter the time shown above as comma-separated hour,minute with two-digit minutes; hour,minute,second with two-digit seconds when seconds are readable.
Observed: 6,54
